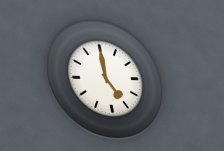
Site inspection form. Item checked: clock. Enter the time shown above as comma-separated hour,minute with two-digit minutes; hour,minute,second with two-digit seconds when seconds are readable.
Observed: 5,00
